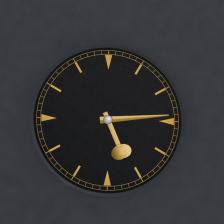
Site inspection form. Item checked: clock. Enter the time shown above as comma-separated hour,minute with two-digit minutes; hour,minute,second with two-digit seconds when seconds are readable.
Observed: 5,14
